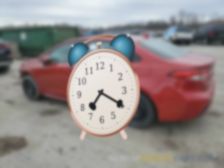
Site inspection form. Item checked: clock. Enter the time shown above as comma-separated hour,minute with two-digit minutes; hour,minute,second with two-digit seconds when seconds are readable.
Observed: 7,20
